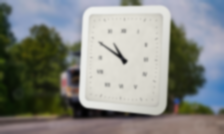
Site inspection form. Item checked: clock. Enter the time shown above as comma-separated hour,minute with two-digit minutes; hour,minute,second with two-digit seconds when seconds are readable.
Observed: 10,50
